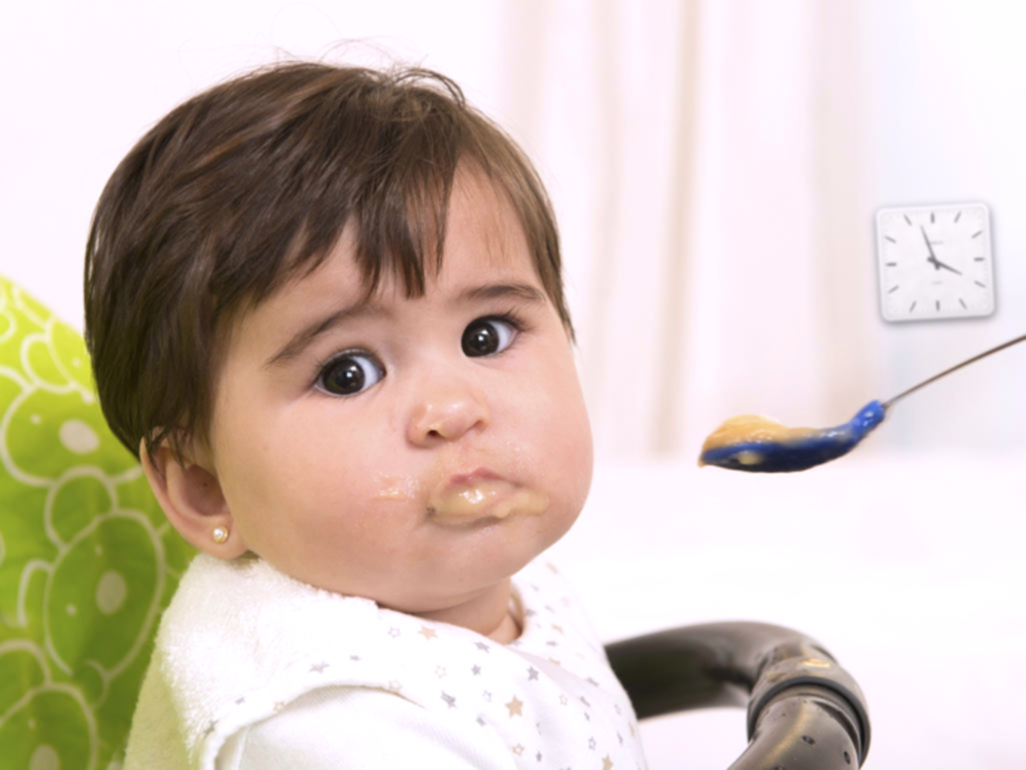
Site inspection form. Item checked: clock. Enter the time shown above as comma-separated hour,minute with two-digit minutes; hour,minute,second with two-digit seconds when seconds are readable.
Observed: 3,57
